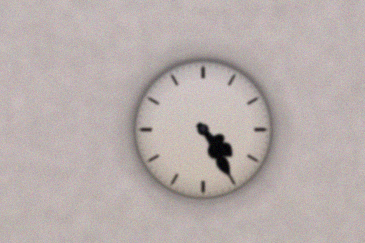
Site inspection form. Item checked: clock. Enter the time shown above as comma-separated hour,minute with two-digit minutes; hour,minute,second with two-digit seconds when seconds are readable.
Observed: 4,25
